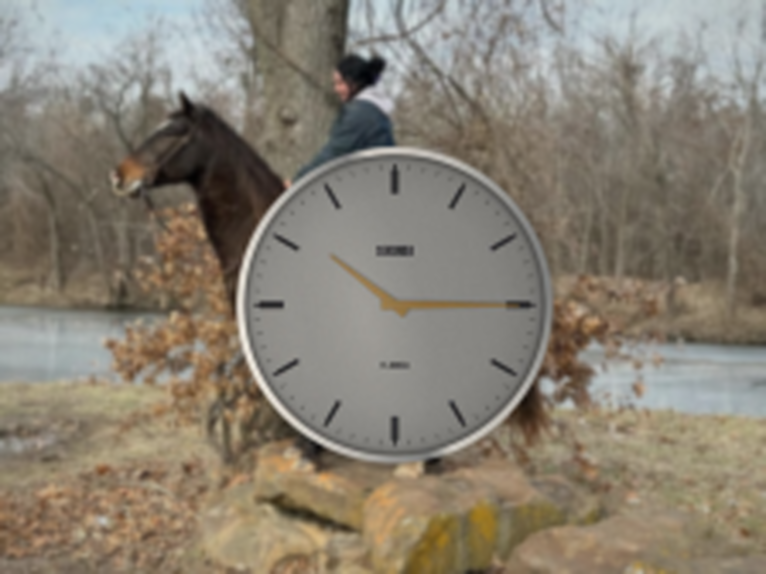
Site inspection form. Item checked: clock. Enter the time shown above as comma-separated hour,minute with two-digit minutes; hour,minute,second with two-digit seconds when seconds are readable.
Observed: 10,15
